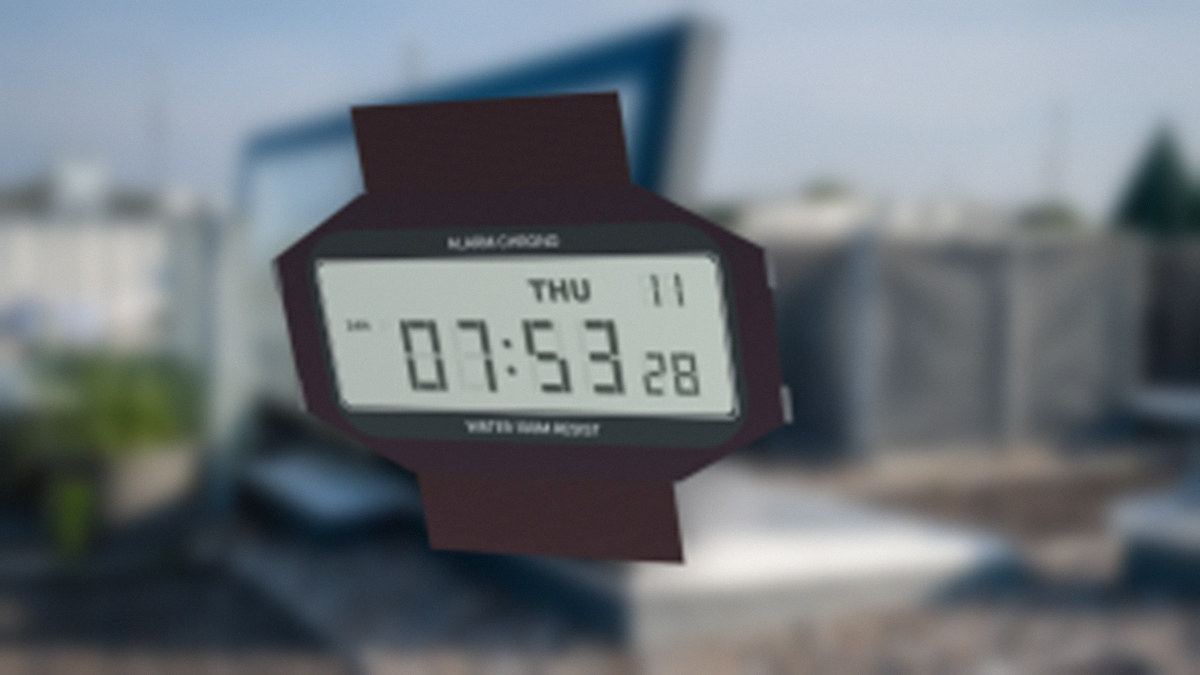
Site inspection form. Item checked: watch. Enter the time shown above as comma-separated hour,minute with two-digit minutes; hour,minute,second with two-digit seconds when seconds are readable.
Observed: 7,53,28
